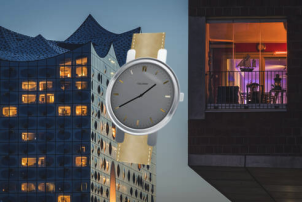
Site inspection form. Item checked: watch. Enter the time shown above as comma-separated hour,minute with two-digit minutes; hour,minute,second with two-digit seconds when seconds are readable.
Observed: 1,40
